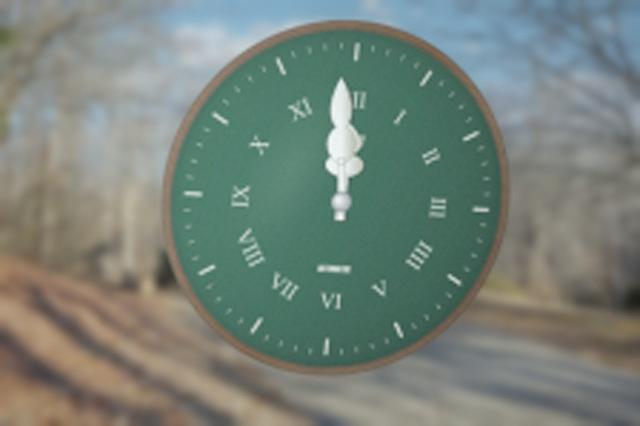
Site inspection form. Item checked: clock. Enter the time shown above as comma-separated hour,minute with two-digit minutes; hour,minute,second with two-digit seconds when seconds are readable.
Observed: 11,59
